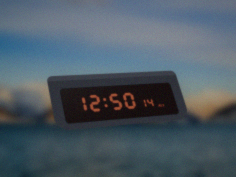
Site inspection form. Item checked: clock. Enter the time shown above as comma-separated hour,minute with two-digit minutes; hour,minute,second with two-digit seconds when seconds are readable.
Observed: 12,50,14
